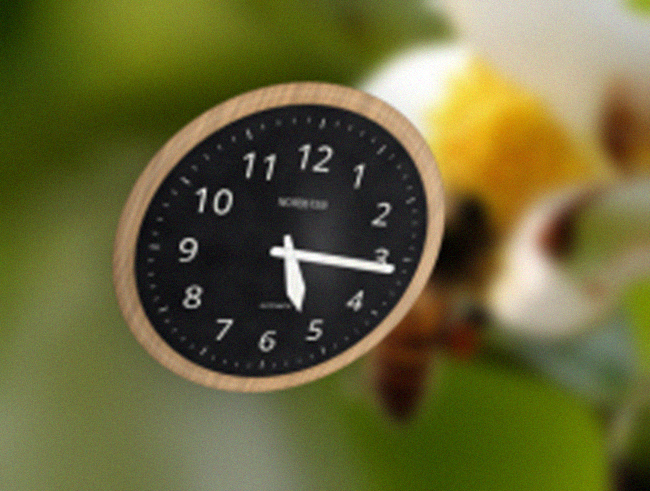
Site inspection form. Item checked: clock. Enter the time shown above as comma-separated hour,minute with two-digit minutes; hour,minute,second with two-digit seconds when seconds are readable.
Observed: 5,16
